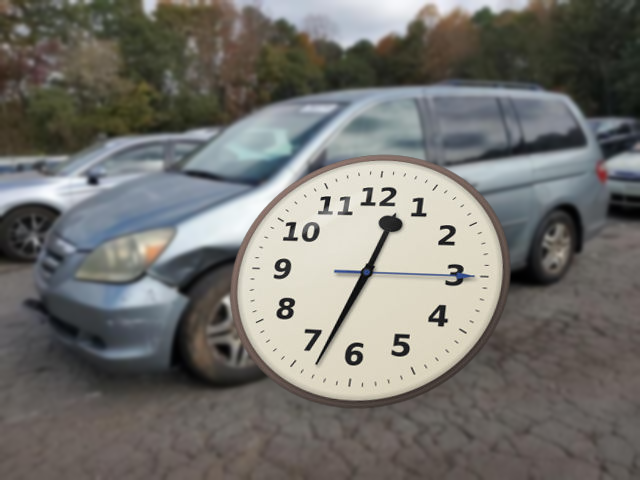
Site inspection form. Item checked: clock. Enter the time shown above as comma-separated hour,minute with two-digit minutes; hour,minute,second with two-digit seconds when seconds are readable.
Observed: 12,33,15
